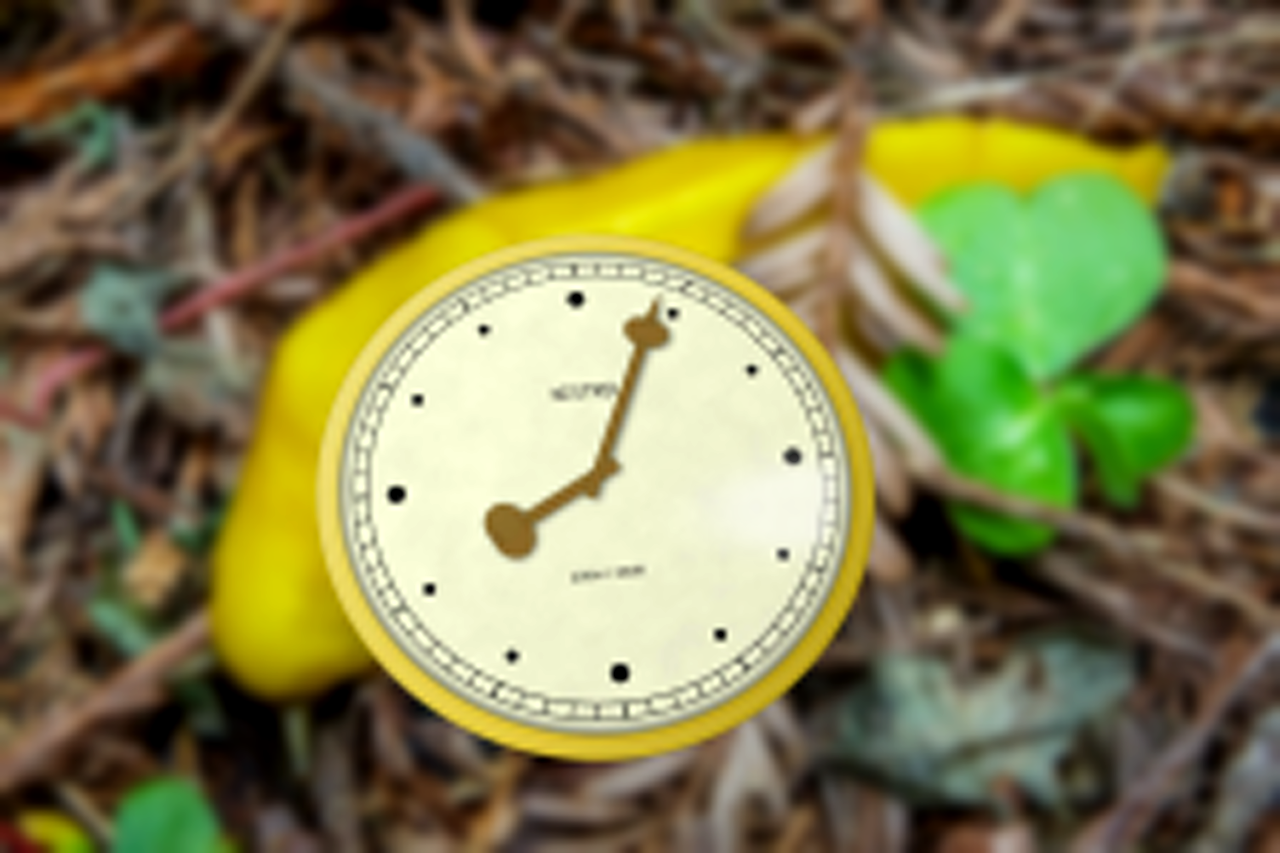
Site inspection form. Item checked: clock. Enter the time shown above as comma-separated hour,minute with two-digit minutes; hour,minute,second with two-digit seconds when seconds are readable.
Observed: 8,04
